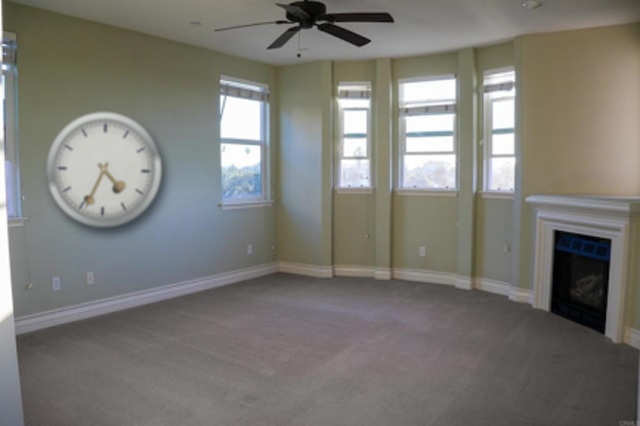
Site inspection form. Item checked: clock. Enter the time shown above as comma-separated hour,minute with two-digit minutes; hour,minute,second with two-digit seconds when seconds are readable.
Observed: 4,34
